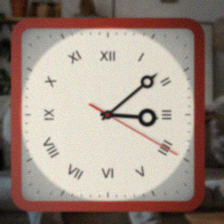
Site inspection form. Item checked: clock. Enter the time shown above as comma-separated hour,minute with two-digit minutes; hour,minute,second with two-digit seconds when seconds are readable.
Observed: 3,08,20
